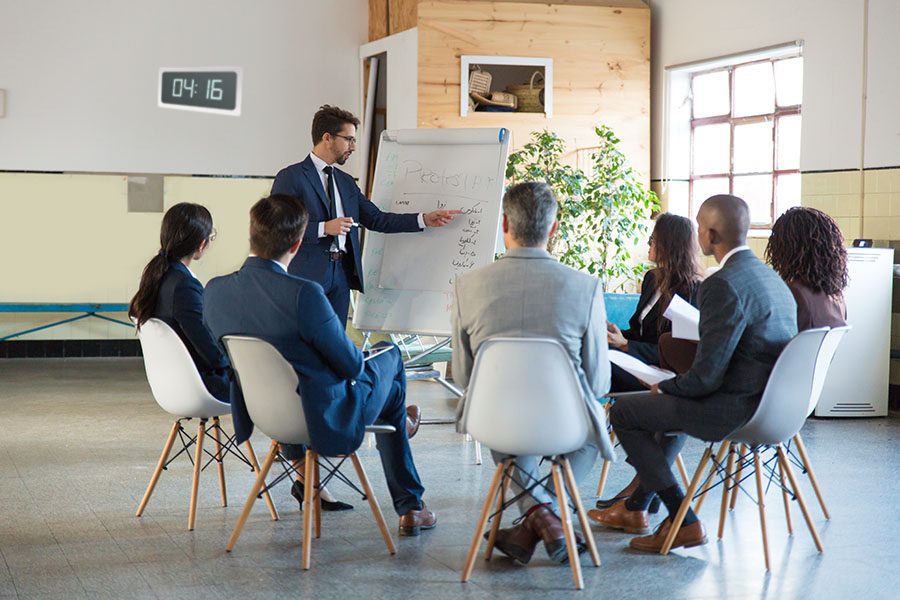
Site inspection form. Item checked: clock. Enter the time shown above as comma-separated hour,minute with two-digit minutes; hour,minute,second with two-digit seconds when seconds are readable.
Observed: 4,16
